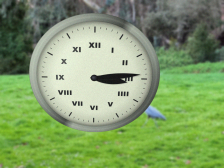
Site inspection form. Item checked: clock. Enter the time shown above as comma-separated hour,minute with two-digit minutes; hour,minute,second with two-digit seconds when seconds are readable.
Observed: 3,14
